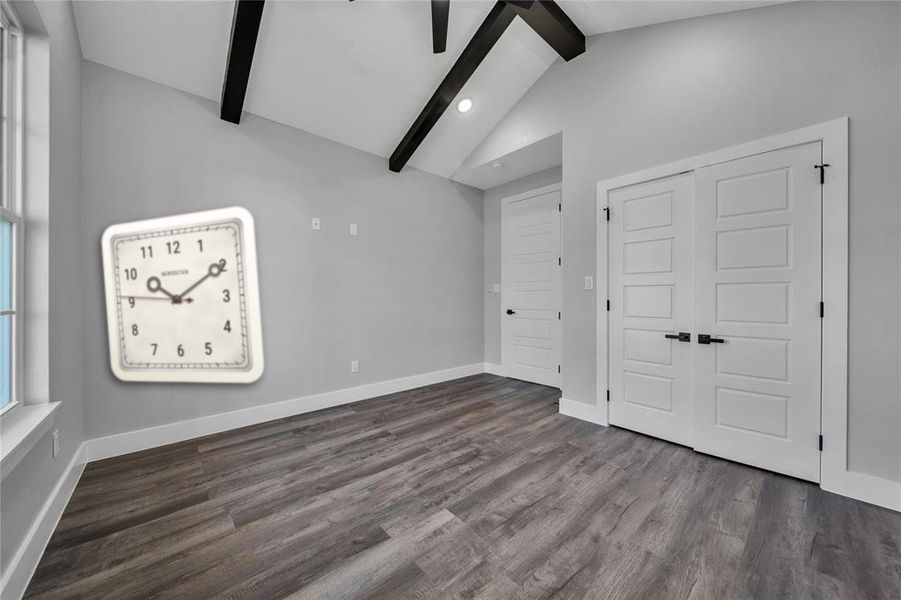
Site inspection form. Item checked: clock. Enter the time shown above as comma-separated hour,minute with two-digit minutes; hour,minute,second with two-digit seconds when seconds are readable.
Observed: 10,09,46
